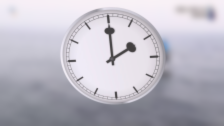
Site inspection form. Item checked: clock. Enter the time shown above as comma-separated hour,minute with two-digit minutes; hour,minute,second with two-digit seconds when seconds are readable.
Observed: 2,00
